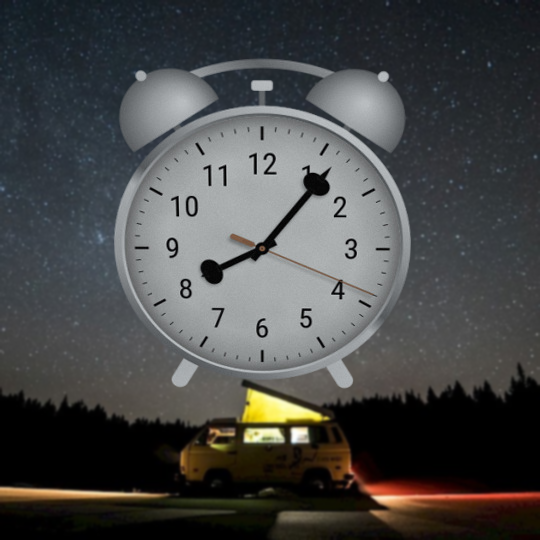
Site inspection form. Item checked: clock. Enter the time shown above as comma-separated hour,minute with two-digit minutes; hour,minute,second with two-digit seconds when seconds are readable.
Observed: 8,06,19
